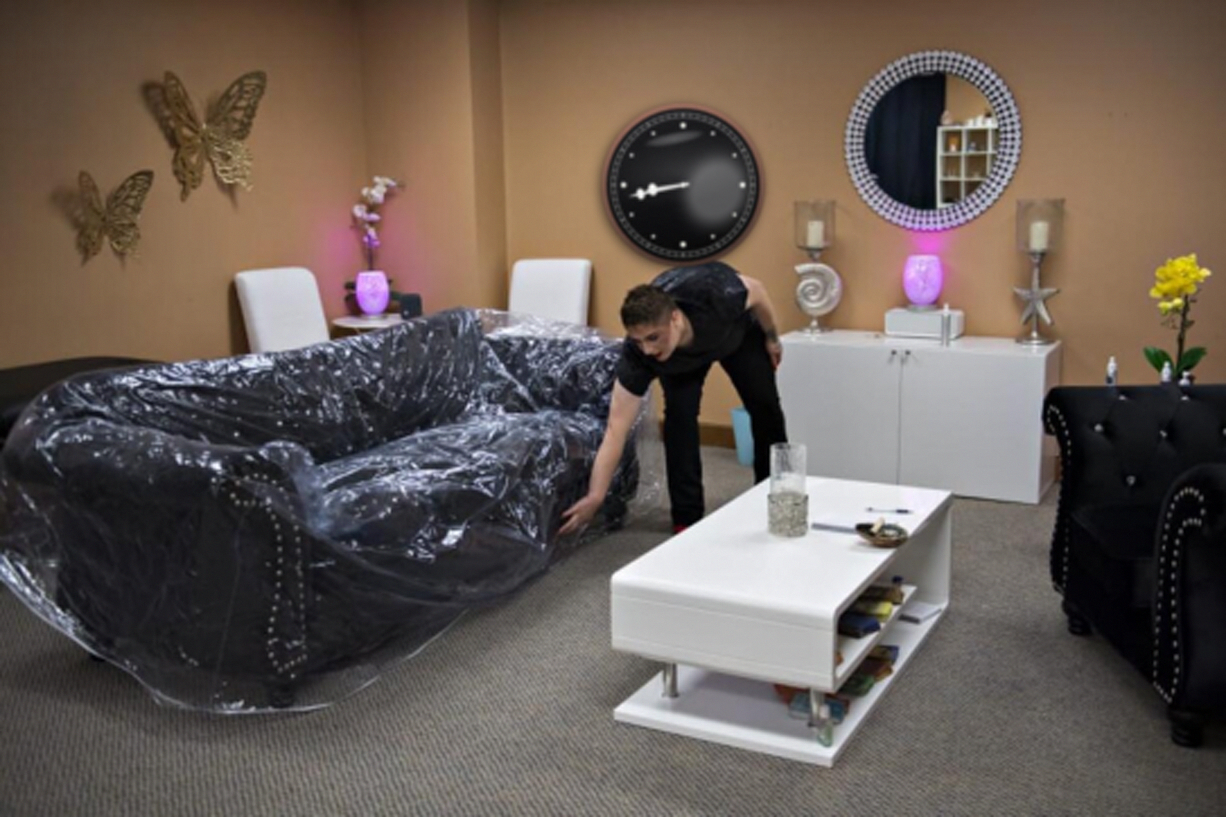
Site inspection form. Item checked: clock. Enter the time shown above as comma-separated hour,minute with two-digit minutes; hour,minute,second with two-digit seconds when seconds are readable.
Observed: 8,43
